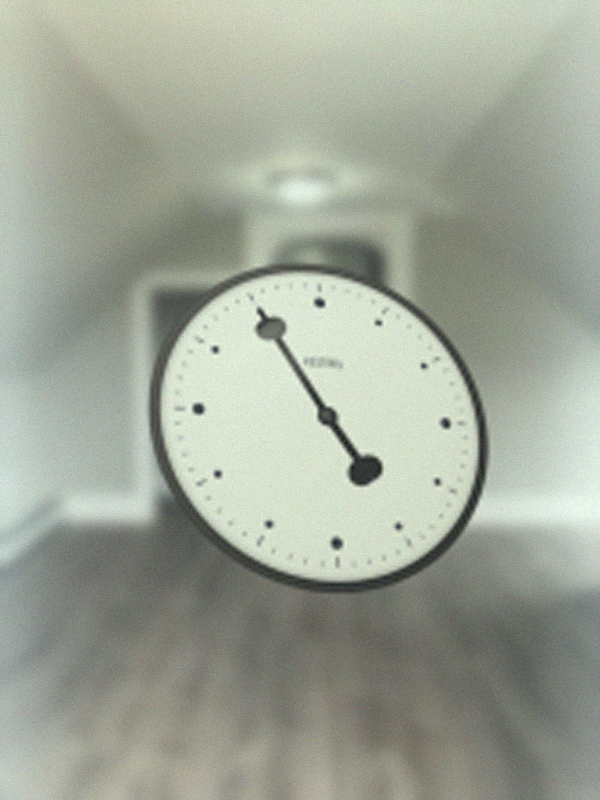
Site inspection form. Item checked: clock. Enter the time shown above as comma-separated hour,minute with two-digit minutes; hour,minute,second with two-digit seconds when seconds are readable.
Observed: 4,55
